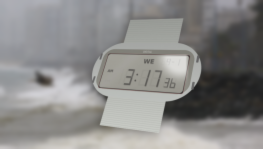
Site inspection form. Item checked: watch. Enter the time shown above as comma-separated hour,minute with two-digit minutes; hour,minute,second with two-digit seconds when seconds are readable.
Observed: 3,17,36
